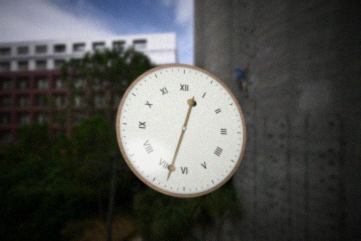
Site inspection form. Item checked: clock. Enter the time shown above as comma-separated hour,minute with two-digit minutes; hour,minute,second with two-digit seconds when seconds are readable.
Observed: 12,33
